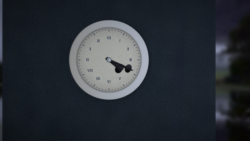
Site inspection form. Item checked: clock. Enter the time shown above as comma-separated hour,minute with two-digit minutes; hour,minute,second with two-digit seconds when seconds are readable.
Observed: 4,19
